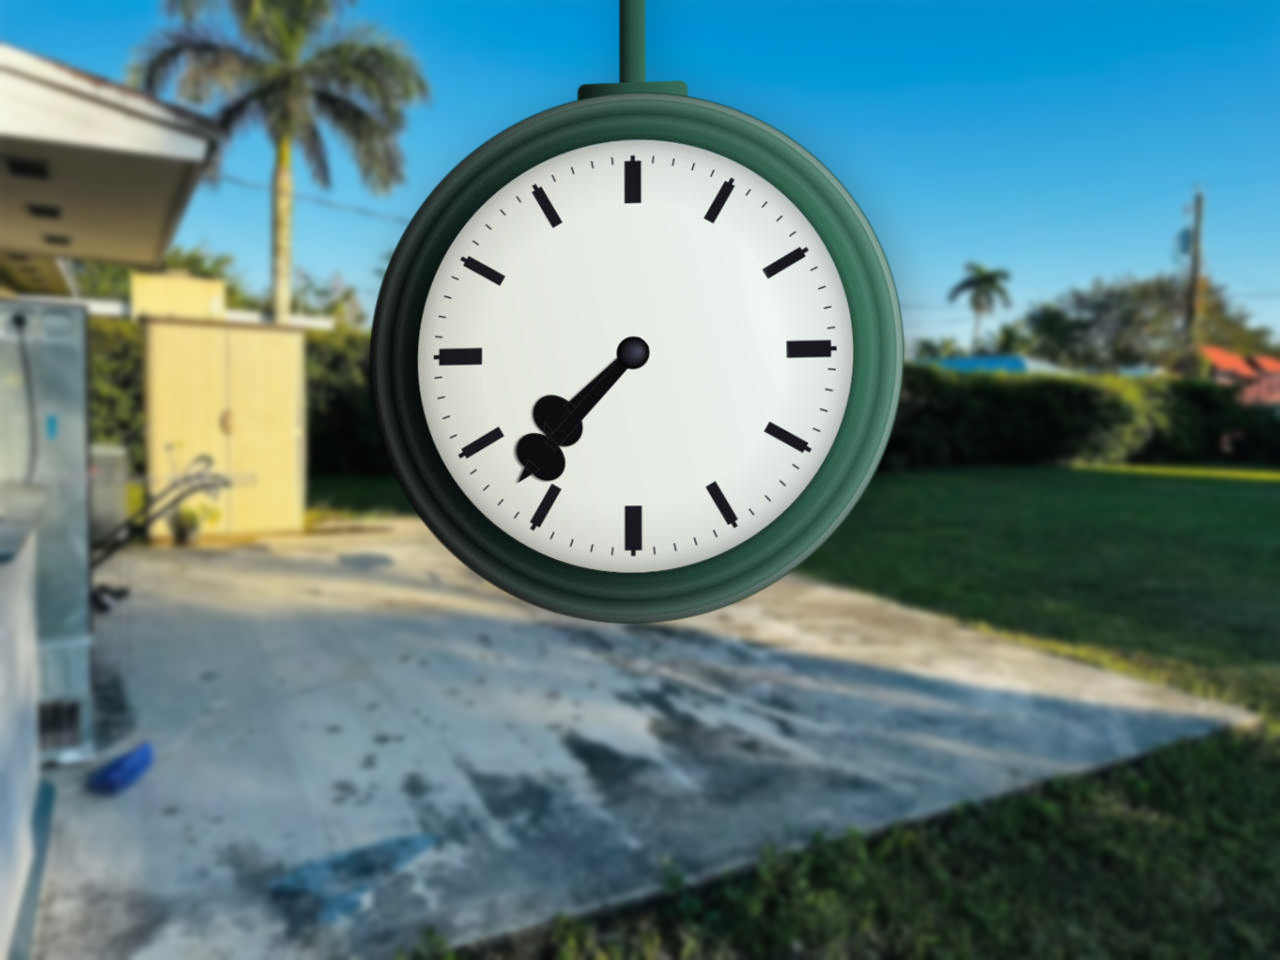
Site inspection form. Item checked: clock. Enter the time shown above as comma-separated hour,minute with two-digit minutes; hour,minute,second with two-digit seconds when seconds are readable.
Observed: 7,37
